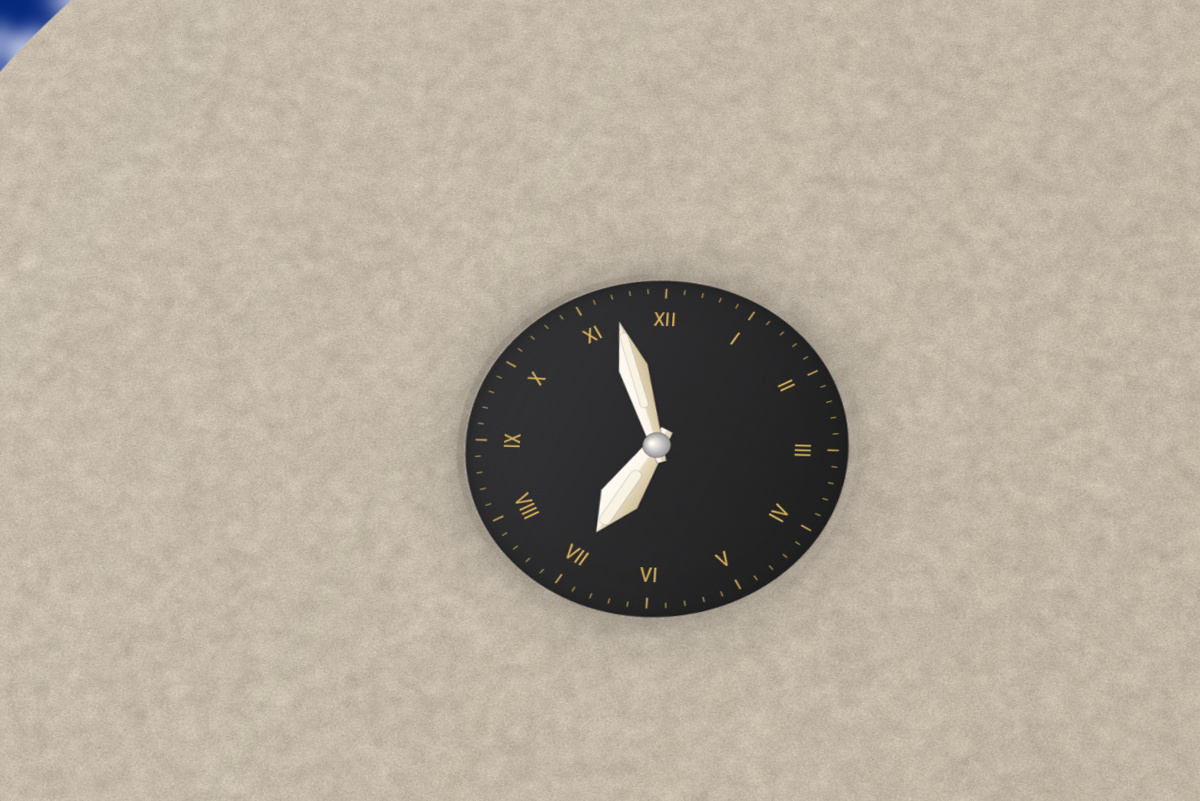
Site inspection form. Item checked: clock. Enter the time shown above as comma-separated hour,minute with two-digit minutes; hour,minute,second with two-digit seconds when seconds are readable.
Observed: 6,57
